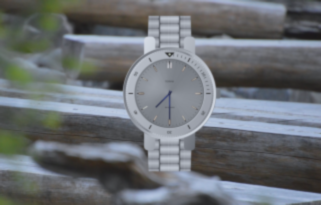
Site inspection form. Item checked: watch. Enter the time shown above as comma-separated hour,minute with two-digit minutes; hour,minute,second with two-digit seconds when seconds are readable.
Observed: 7,30
